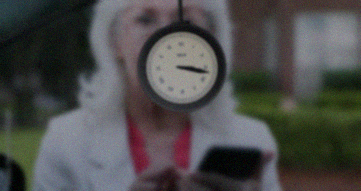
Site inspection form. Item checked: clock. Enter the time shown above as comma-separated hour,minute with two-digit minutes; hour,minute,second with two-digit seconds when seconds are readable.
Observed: 3,17
